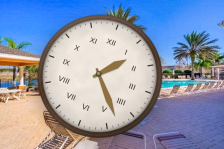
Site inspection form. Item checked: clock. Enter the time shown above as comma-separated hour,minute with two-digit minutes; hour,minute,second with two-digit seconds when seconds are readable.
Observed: 1,23
